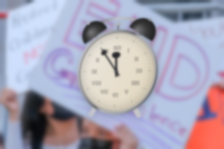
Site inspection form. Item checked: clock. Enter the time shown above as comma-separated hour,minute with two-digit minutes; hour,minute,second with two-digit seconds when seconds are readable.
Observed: 11,54
